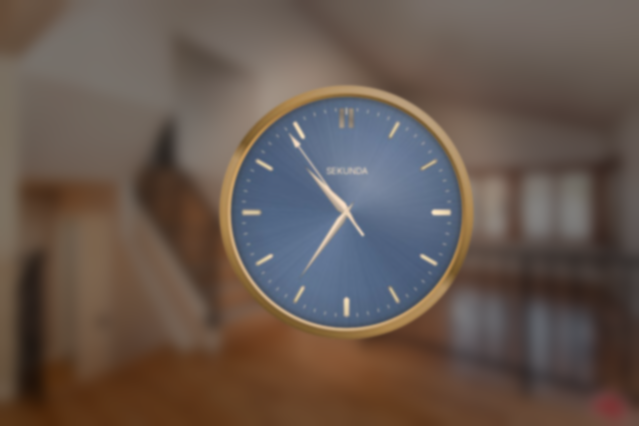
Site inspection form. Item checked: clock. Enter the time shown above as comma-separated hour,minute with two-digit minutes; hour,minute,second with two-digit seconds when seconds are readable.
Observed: 10,35,54
